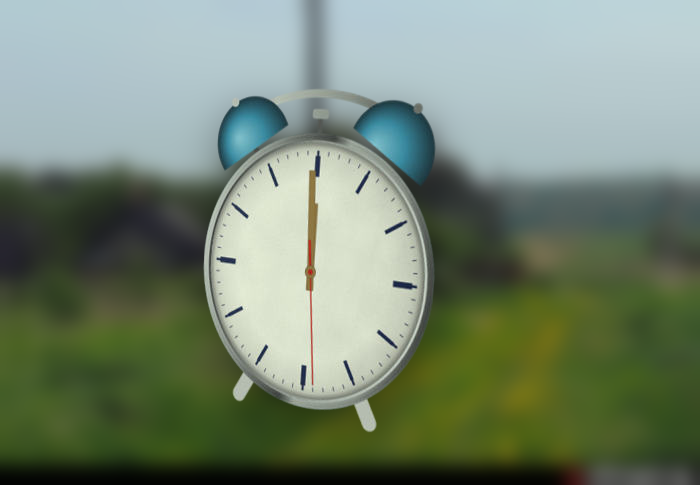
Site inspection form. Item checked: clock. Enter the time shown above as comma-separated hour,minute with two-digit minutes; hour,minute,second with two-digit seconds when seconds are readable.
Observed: 11,59,29
